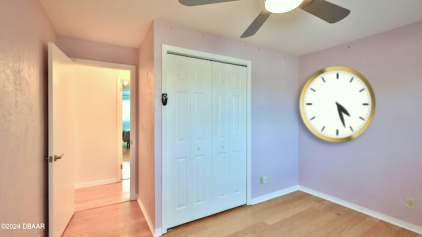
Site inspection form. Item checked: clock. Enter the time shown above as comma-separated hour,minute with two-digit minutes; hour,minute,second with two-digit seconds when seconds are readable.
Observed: 4,27
